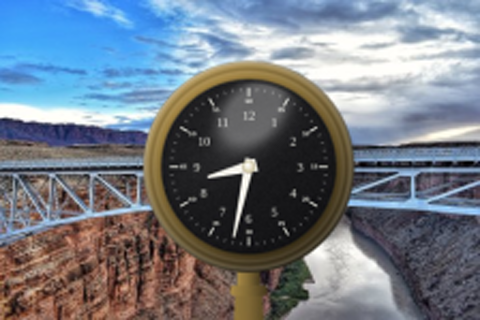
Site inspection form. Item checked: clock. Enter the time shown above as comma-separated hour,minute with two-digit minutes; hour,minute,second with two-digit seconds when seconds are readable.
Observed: 8,32
